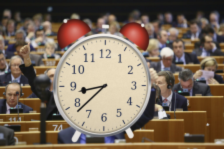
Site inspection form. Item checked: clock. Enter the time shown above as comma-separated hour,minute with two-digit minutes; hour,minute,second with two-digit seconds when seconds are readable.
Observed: 8,38
